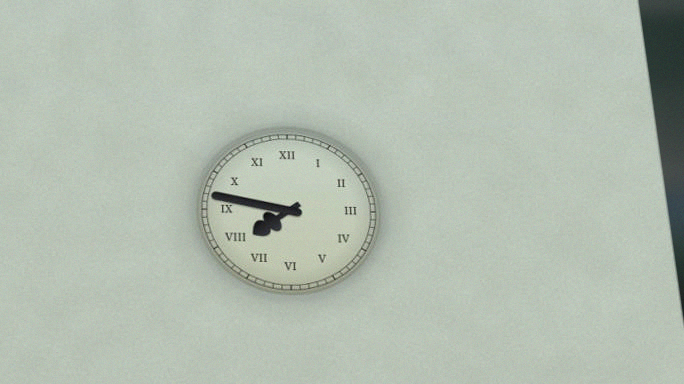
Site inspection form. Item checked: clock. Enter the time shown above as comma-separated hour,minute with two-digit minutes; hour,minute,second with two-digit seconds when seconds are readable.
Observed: 7,47
